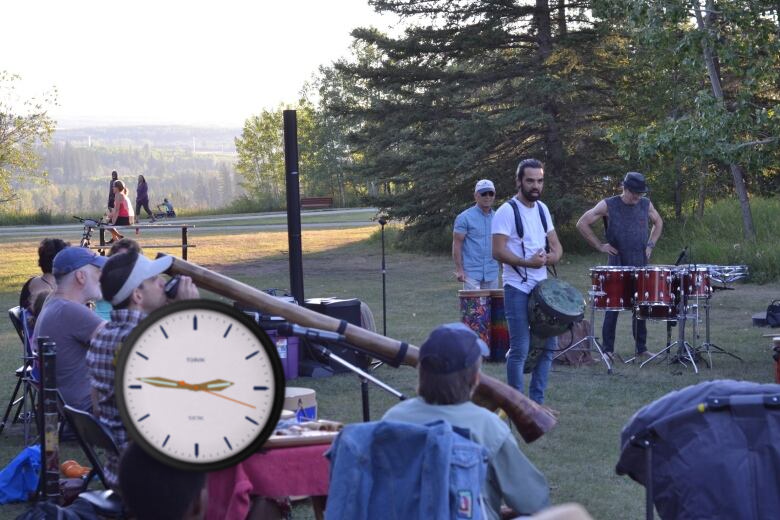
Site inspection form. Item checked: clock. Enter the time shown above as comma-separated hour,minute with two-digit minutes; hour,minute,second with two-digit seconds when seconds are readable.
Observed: 2,46,18
